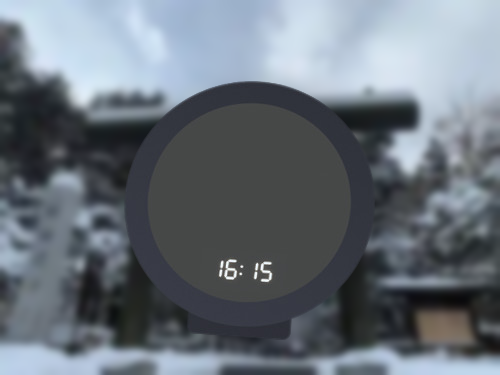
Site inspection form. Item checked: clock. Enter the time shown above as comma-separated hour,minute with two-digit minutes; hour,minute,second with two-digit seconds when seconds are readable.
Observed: 16,15
